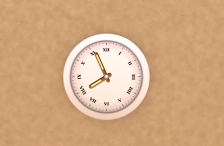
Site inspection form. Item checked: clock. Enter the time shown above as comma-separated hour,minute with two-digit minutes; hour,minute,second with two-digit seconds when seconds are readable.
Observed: 7,56
